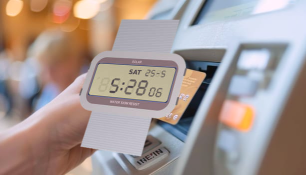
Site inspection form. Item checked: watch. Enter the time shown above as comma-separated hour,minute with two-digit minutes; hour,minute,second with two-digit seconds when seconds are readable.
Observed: 5,28,06
